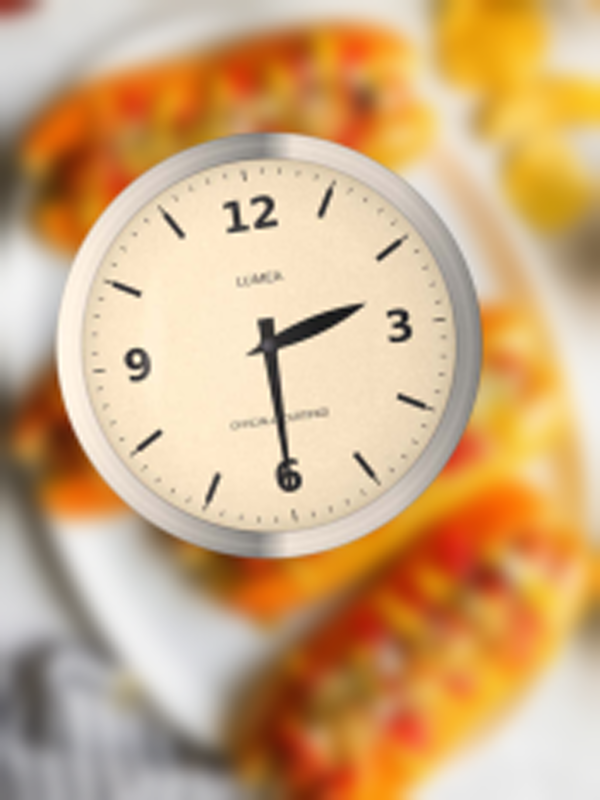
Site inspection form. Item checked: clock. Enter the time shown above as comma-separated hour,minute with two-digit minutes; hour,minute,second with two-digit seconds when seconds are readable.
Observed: 2,30
